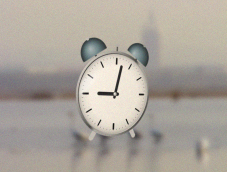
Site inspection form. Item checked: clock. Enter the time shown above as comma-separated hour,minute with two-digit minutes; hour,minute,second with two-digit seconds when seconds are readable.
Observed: 9,02
